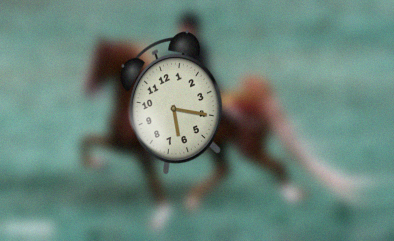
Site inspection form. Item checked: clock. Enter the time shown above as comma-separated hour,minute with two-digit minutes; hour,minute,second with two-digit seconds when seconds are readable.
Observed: 6,20
